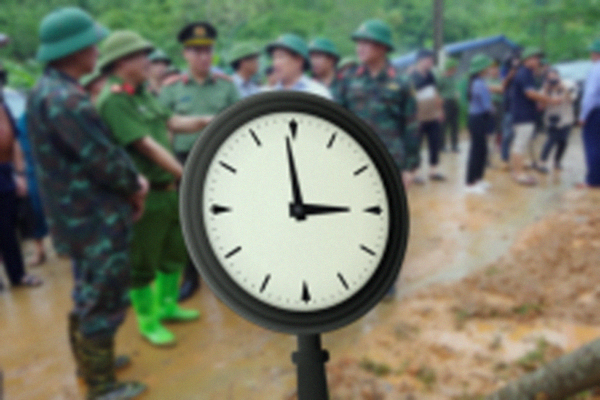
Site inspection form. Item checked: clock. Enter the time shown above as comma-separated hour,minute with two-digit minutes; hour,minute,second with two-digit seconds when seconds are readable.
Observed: 2,59
